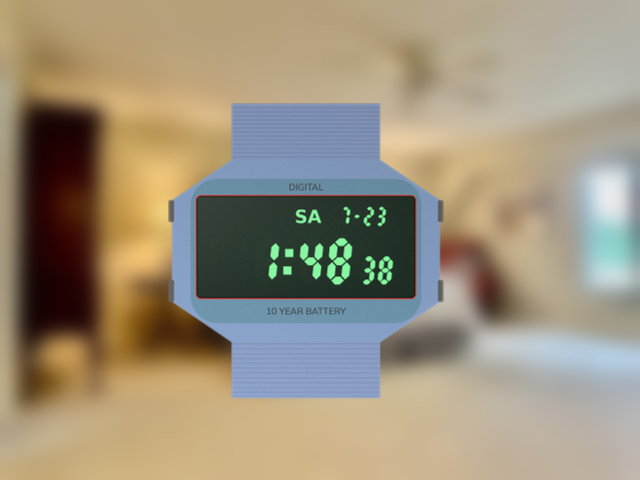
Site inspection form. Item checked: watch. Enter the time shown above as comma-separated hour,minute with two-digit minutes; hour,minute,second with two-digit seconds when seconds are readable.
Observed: 1,48,38
